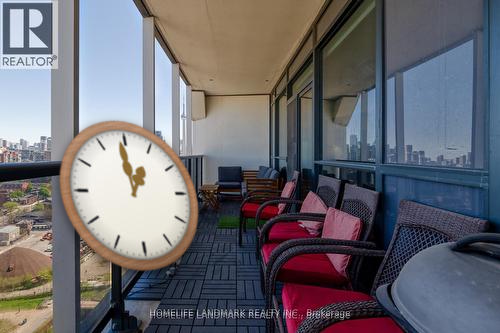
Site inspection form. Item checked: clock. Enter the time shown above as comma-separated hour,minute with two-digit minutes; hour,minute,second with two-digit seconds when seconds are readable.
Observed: 12,59
